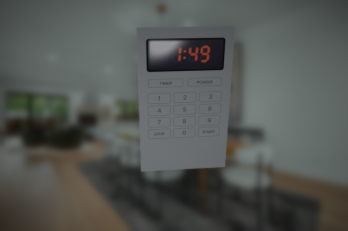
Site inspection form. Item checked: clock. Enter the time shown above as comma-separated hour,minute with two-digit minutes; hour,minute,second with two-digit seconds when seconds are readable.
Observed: 1,49
